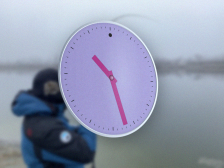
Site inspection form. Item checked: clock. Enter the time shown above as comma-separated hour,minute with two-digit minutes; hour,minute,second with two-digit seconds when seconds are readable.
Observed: 10,27
